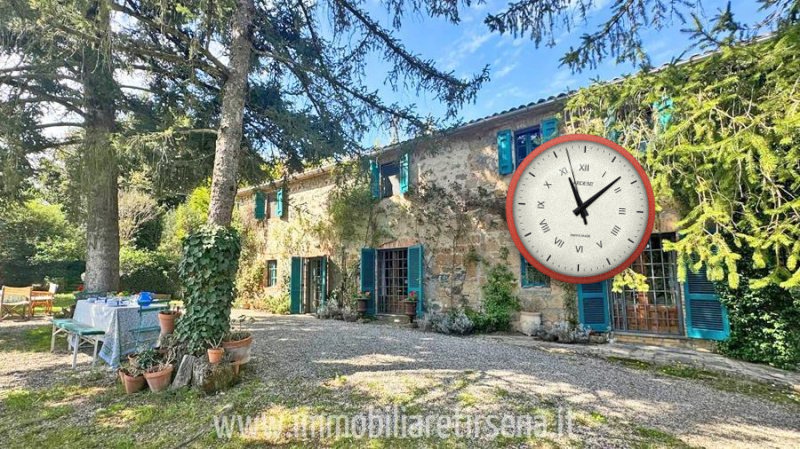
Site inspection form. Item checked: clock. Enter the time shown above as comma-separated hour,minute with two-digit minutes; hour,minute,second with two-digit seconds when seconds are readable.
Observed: 11,07,57
